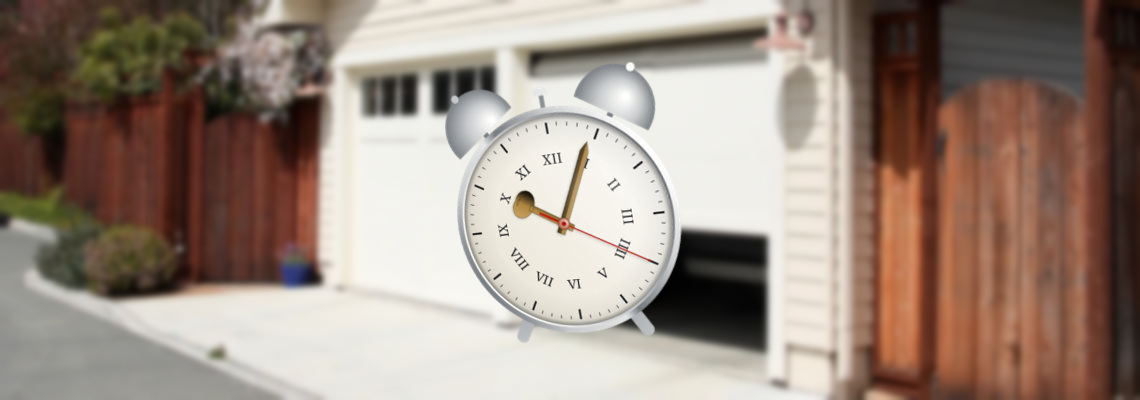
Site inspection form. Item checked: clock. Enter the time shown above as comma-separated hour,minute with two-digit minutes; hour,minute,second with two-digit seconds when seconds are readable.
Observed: 10,04,20
